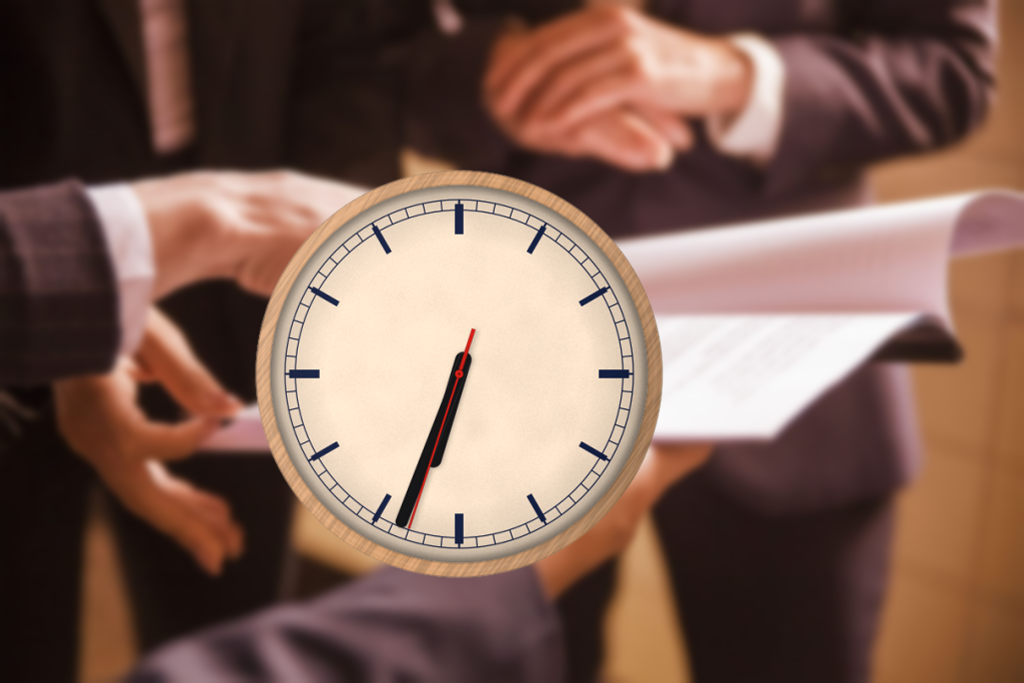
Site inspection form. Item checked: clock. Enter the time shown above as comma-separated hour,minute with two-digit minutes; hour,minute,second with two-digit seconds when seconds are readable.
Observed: 6,33,33
